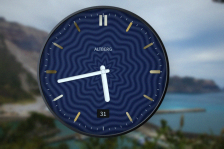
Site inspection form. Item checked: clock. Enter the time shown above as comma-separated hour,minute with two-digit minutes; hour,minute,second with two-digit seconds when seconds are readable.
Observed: 5,43
